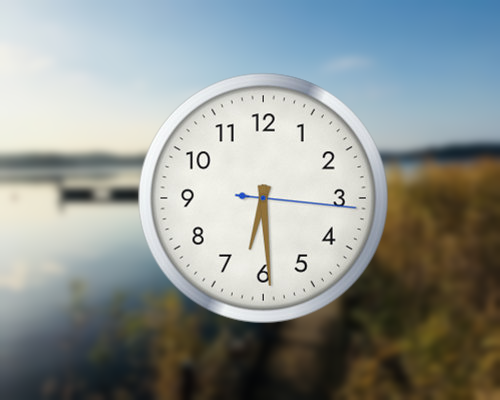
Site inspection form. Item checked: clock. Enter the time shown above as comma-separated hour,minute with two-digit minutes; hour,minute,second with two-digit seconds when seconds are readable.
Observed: 6,29,16
